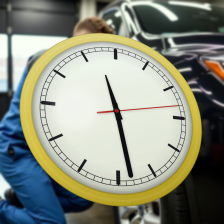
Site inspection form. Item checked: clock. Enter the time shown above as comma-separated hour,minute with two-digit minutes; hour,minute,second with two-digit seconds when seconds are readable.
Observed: 11,28,13
